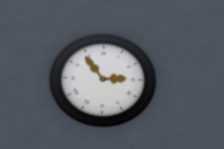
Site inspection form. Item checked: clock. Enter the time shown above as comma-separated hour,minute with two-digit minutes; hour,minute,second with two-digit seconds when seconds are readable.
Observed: 2,54
